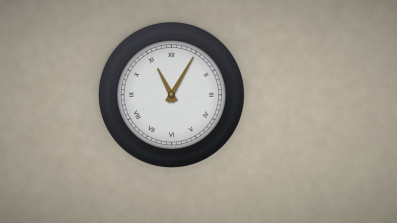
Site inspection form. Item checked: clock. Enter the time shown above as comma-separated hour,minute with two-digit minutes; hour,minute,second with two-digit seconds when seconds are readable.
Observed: 11,05
